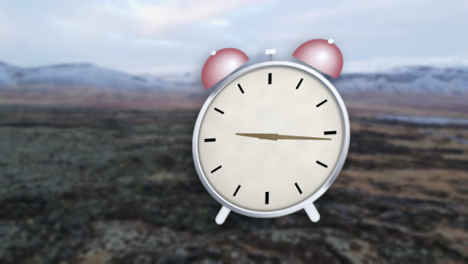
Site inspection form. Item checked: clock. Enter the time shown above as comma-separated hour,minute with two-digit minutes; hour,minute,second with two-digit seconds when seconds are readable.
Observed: 9,16
